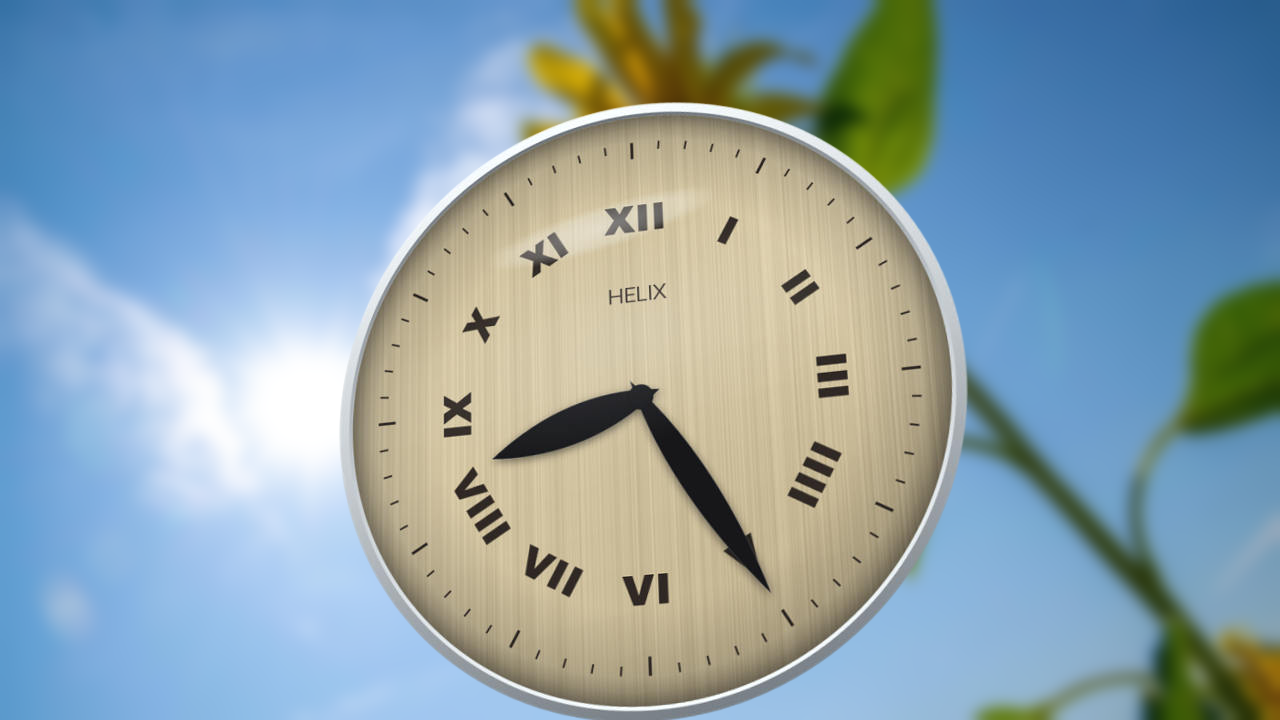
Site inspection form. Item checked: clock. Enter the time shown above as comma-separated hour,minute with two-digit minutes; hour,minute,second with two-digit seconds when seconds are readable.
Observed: 8,25
